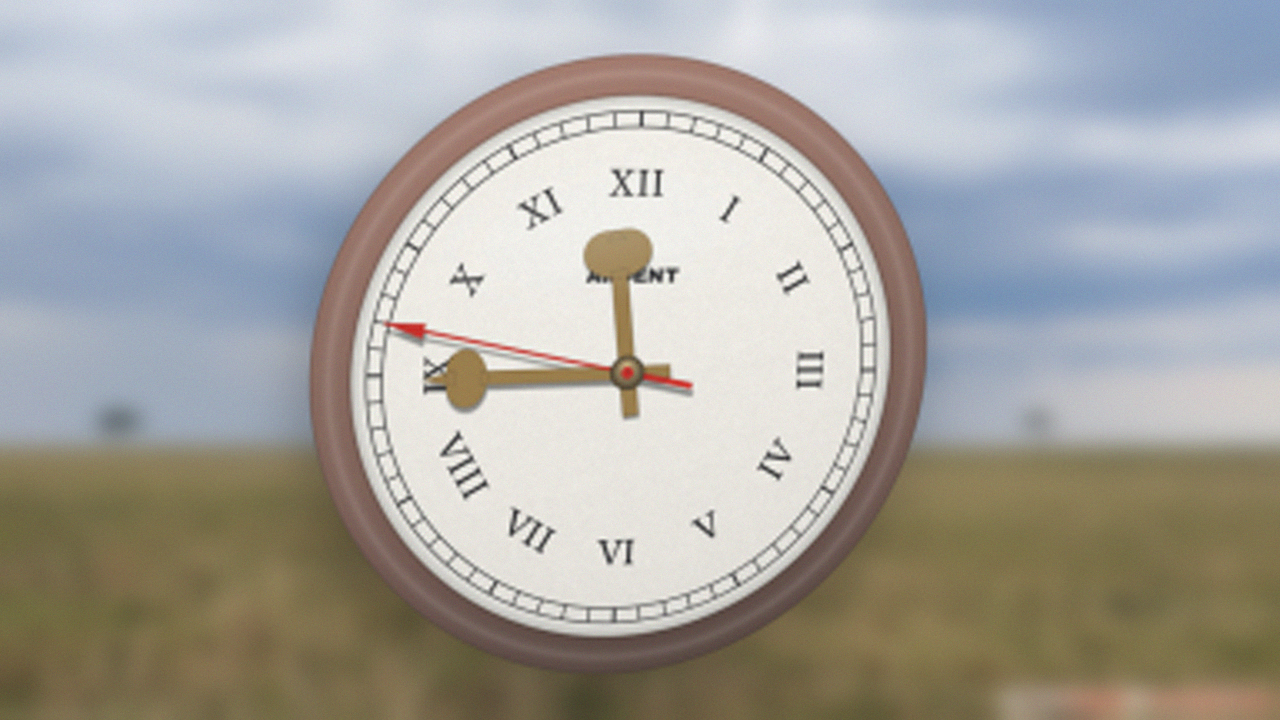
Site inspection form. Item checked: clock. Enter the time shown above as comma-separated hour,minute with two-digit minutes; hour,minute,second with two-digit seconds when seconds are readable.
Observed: 11,44,47
